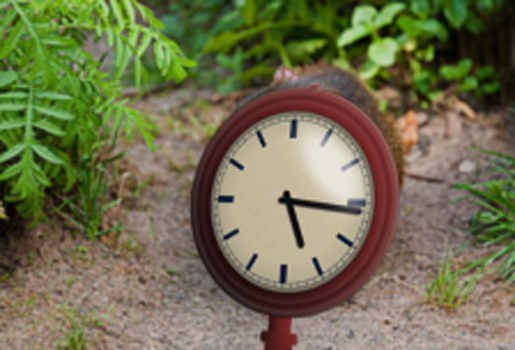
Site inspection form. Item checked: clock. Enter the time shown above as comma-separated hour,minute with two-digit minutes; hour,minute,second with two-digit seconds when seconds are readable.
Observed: 5,16
